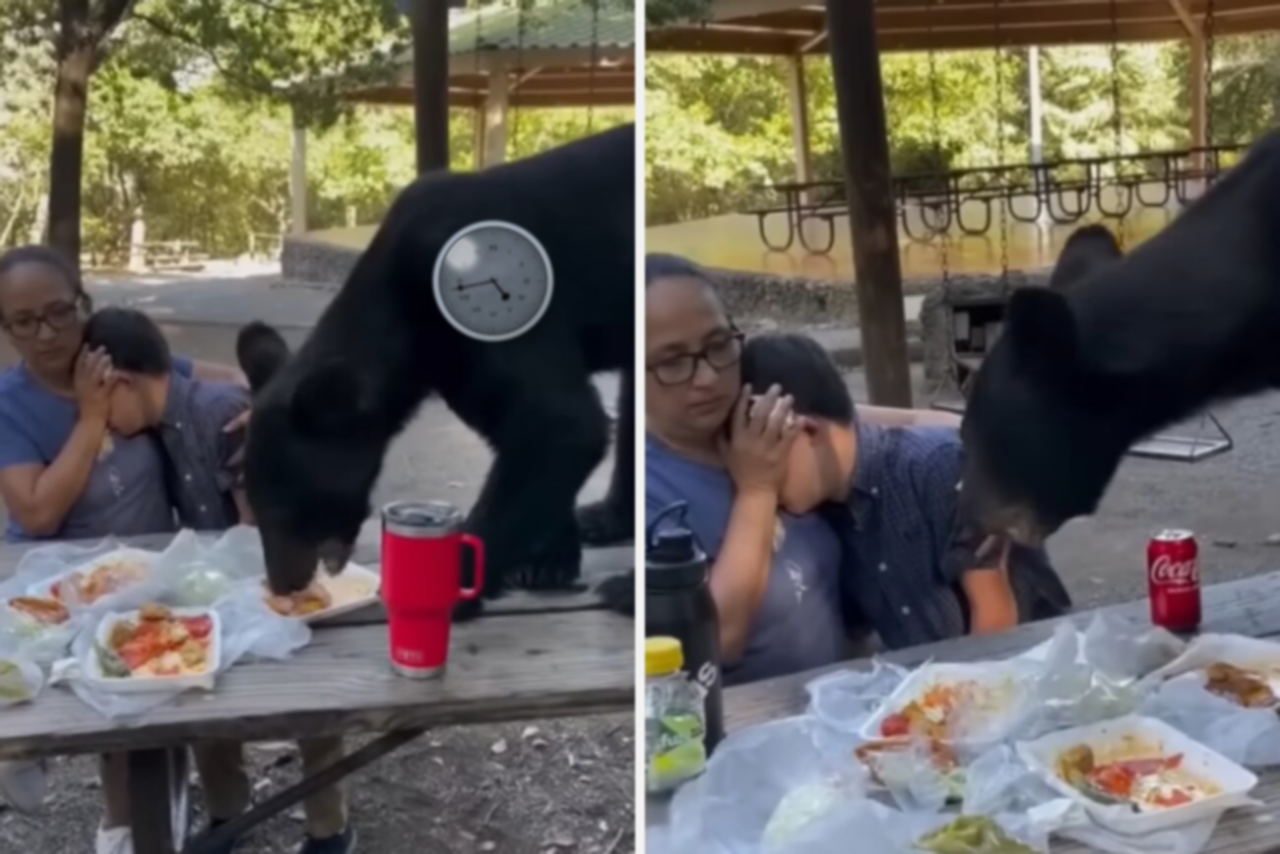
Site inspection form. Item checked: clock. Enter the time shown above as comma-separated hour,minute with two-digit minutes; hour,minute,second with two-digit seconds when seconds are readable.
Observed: 4,43
